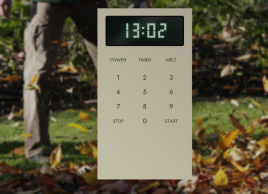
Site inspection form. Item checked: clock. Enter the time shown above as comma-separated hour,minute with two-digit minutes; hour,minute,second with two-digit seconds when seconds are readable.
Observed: 13,02
